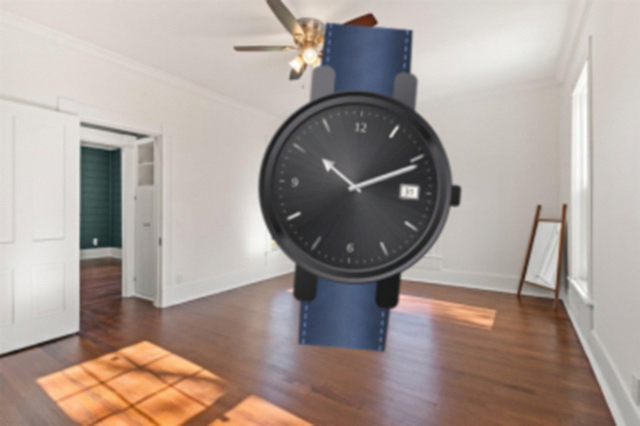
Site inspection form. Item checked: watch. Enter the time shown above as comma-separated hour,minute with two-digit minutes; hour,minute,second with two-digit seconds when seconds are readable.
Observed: 10,11
